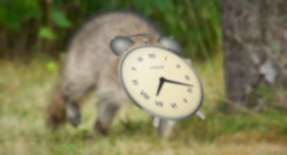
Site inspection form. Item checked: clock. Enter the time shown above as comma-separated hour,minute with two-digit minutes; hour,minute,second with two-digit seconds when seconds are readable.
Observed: 7,18
